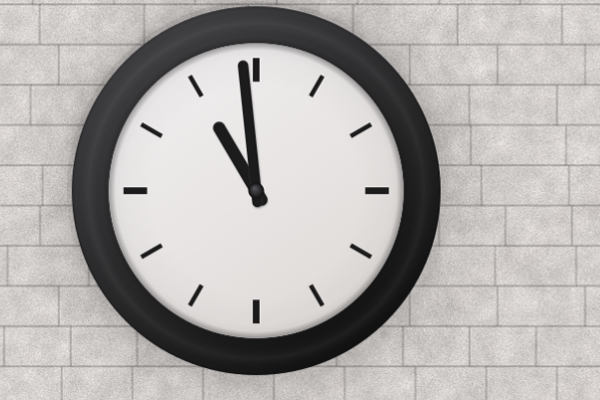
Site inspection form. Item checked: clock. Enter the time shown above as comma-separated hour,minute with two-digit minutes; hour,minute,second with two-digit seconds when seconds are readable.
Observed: 10,59
